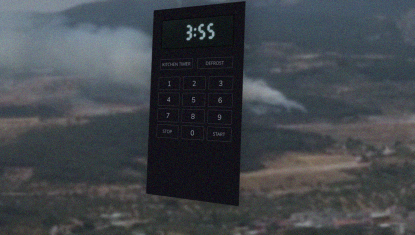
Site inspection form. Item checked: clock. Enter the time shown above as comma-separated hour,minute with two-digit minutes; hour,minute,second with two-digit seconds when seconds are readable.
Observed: 3,55
